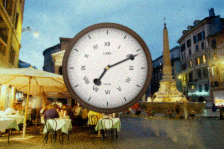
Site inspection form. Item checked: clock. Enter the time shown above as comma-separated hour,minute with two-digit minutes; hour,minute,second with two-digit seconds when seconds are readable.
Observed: 7,11
